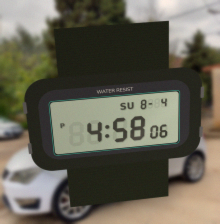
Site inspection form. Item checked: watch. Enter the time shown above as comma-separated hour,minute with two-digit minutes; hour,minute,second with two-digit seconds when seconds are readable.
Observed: 4,58,06
